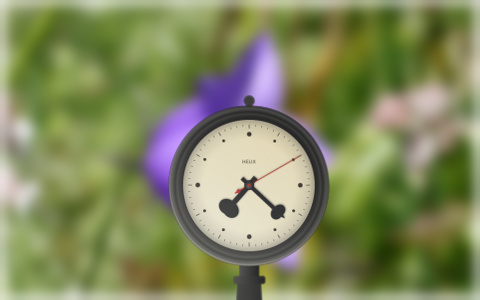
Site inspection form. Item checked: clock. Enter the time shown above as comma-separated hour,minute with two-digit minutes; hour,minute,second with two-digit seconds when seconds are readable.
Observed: 7,22,10
